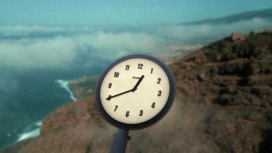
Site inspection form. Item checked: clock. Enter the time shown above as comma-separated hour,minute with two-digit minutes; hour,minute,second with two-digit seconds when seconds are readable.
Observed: 12,40
